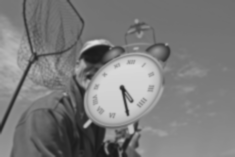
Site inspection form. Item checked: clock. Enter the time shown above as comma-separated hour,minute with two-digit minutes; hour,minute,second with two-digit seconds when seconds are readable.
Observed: 4,25
